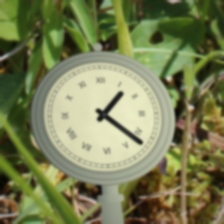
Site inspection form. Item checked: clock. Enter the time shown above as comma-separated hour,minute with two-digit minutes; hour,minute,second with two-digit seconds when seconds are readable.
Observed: 1,22
